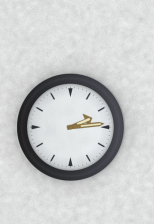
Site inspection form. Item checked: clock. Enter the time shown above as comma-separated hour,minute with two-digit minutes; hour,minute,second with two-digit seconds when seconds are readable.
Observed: 2,14
